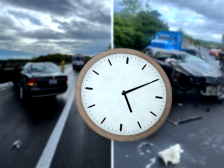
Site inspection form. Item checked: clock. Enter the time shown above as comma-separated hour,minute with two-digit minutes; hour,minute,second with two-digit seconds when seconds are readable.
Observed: 5,10
